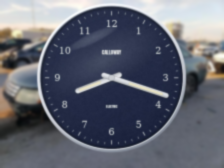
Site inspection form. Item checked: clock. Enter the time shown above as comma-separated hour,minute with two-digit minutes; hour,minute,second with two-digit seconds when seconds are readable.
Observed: 8,18
